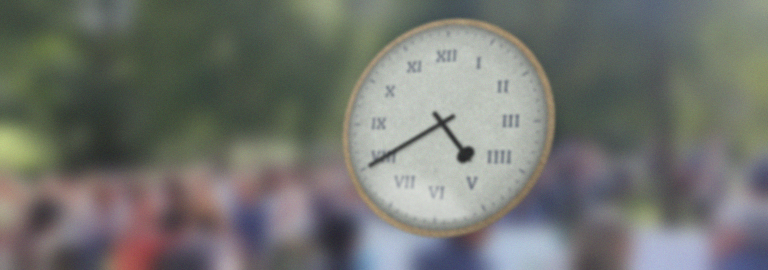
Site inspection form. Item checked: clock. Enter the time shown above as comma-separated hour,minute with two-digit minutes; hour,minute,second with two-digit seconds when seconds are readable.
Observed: 4,40
